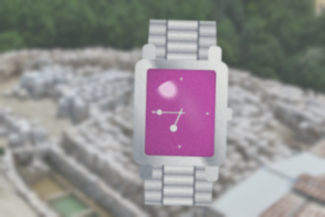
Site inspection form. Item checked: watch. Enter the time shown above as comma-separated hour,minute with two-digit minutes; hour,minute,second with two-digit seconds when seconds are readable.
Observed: 6,45
